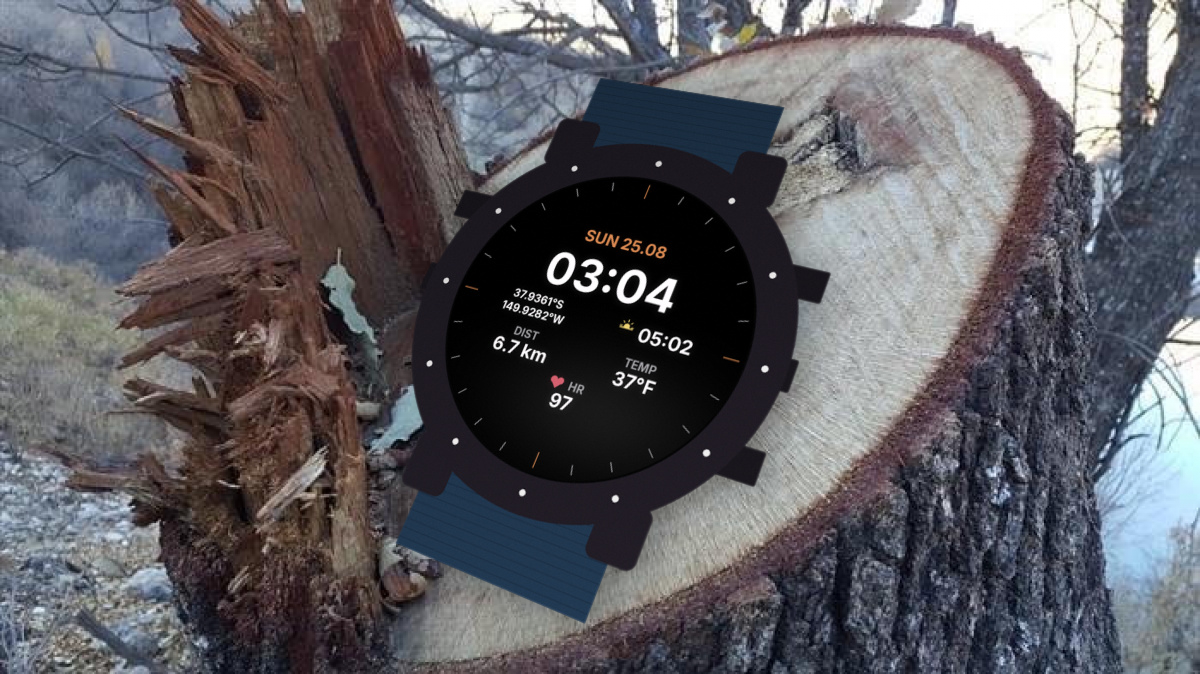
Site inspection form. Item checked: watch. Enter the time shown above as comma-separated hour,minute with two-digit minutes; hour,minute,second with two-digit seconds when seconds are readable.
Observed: 3,04
